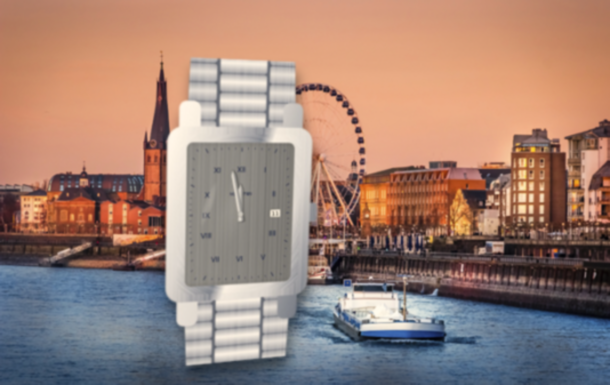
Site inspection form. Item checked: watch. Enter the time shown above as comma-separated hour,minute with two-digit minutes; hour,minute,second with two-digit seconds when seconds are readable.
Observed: 11,58
